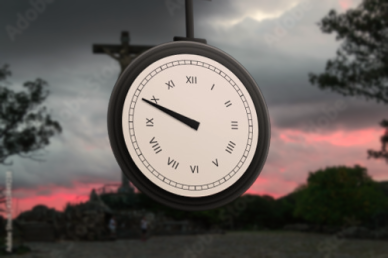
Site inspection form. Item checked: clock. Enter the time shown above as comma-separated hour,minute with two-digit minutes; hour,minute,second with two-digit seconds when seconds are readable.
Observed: 9,49
